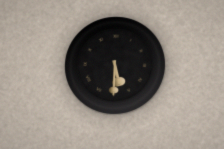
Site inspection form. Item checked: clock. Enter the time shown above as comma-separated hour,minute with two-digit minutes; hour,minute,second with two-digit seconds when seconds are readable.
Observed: 5,30
